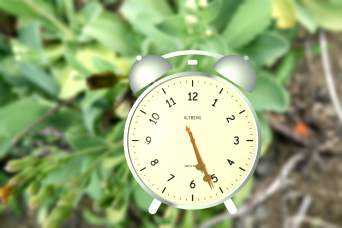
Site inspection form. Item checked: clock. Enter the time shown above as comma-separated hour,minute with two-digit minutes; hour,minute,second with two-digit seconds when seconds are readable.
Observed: 5,26,26
